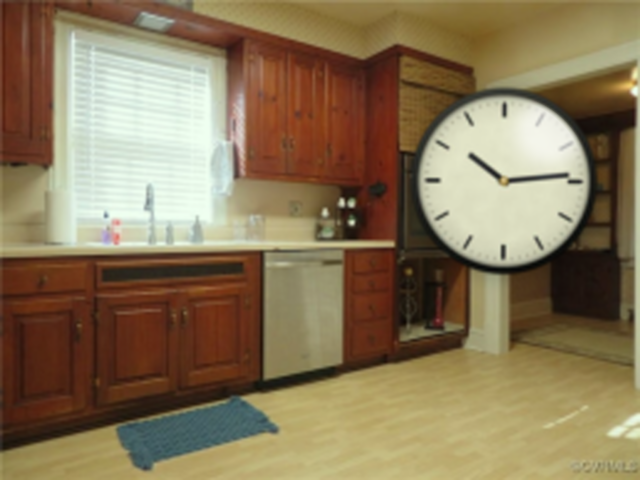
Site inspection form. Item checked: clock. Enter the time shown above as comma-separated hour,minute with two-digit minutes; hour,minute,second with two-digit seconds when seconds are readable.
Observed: 10,14
